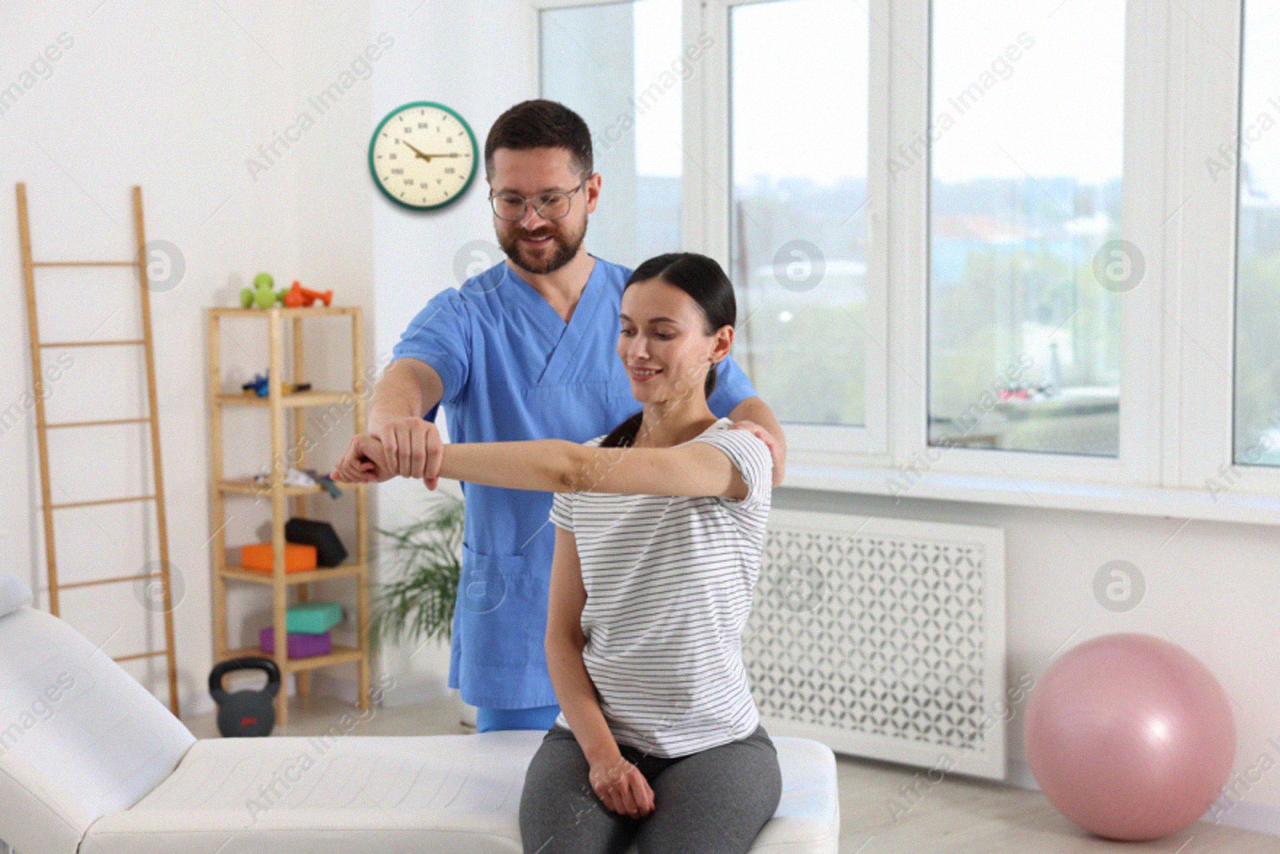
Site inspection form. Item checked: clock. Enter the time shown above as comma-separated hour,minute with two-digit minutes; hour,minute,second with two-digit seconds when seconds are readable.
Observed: 10,15
